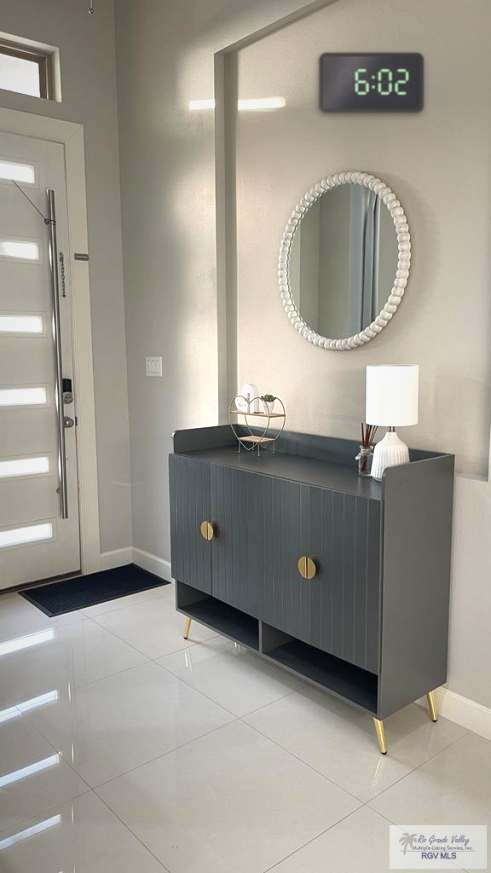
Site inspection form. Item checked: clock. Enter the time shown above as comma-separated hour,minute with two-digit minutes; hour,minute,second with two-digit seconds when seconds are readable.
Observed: 6,02
